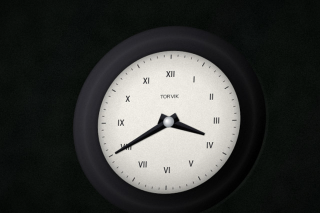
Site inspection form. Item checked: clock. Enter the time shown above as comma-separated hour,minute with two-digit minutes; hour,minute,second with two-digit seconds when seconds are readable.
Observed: 3,40
